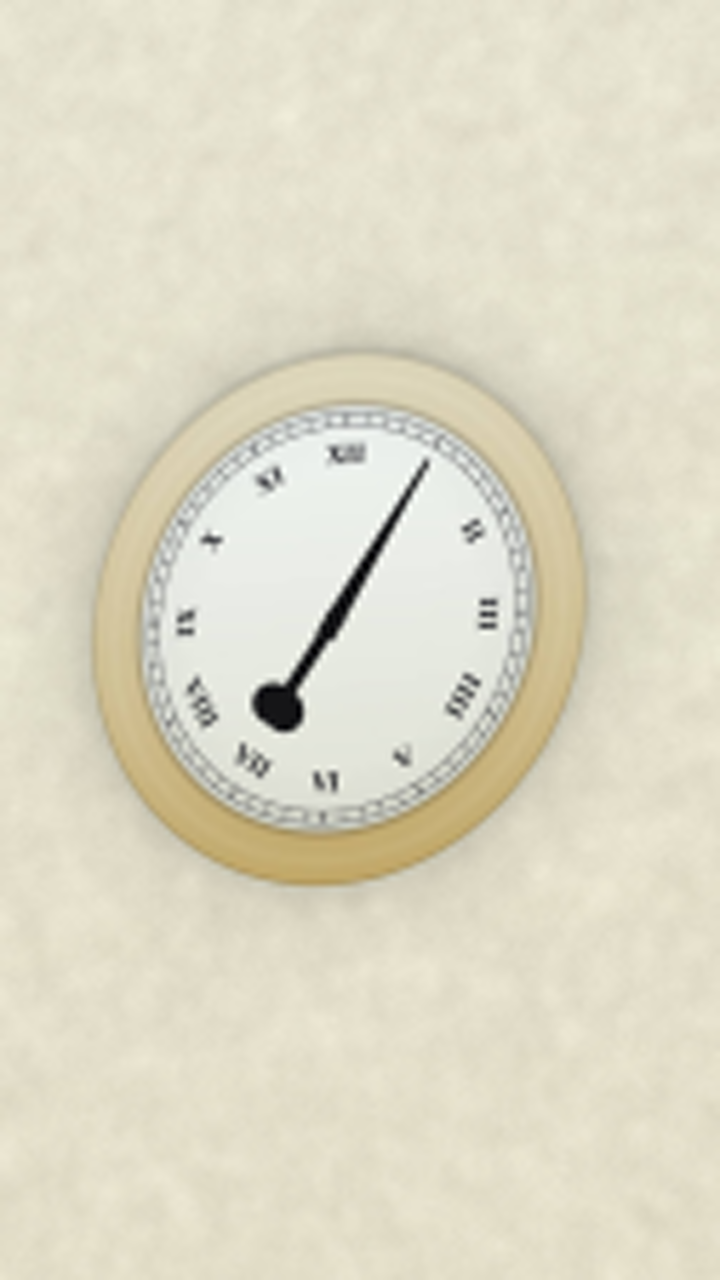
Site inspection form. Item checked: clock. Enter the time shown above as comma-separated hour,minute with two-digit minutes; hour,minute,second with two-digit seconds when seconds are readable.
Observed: 7,05
